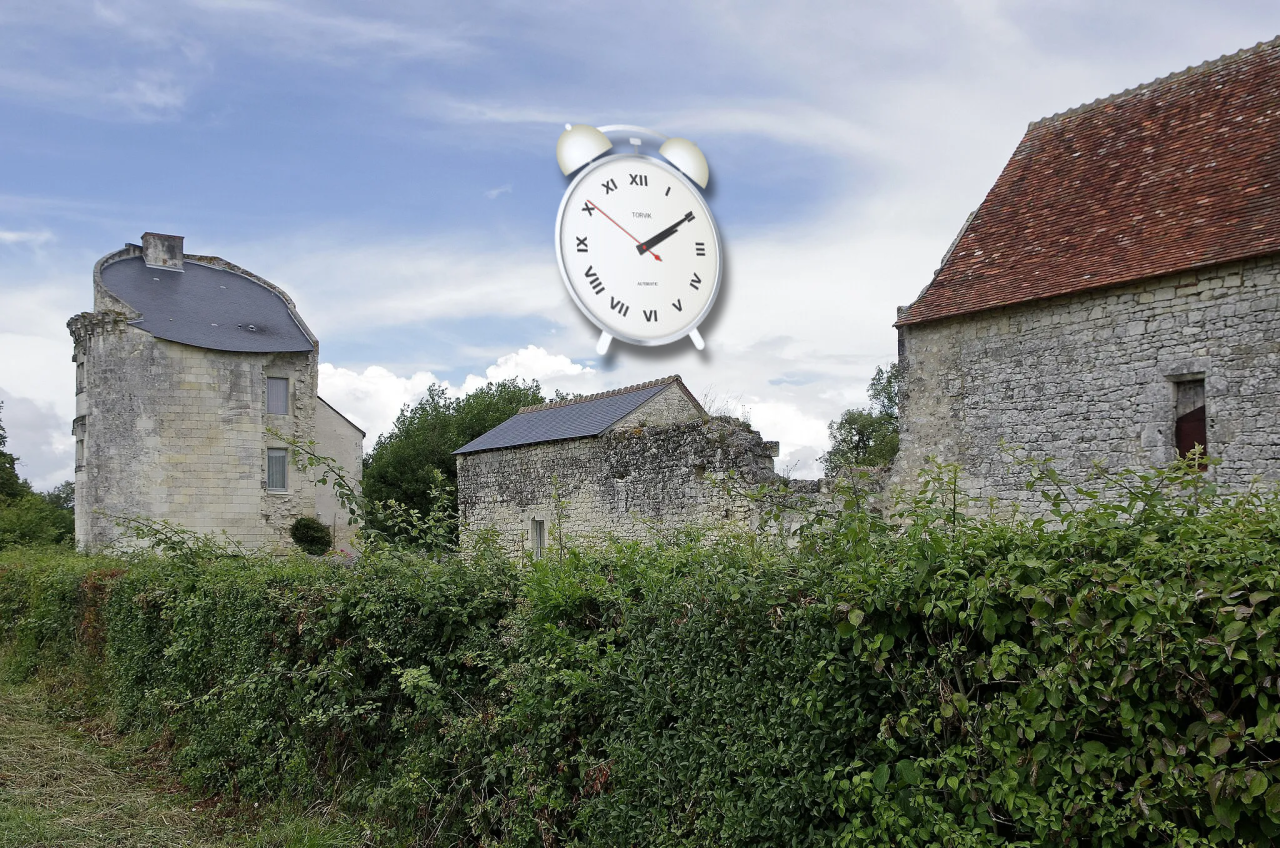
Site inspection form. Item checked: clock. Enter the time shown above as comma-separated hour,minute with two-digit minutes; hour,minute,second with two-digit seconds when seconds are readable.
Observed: 2,09,51
